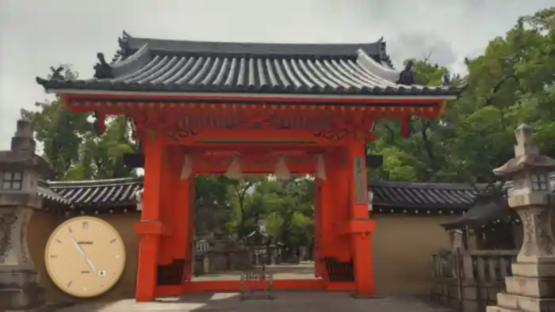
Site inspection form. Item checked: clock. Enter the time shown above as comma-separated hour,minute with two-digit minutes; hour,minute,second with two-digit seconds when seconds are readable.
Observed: 4,54
